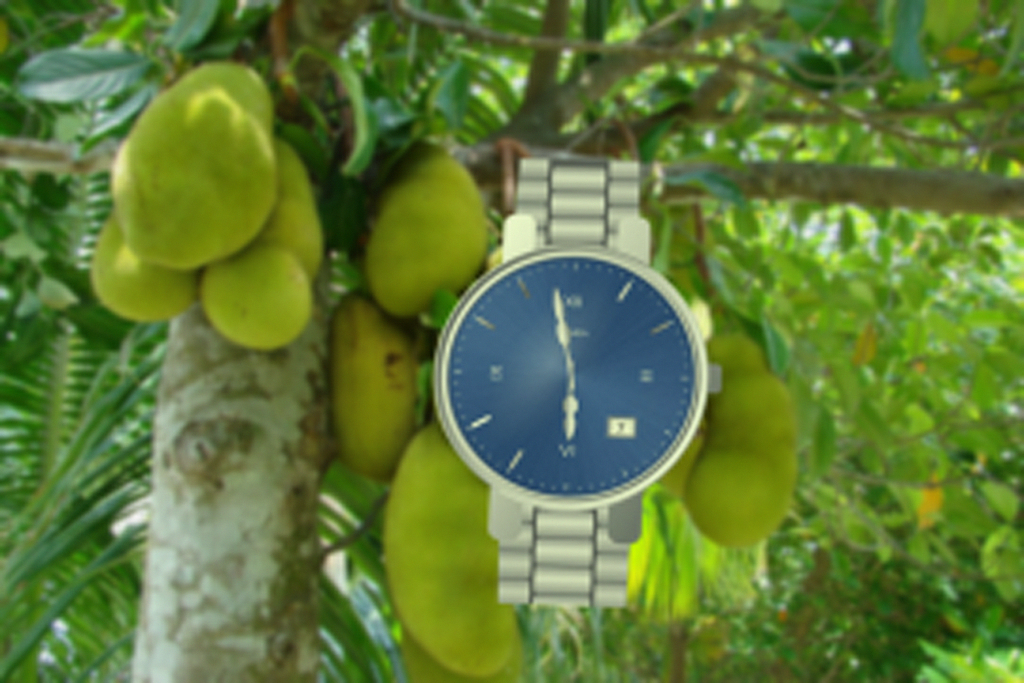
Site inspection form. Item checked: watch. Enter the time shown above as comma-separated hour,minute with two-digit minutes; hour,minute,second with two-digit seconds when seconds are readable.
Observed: 5,58
